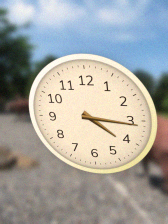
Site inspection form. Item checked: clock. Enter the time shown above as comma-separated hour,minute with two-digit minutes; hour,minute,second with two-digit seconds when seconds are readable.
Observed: 4,16
